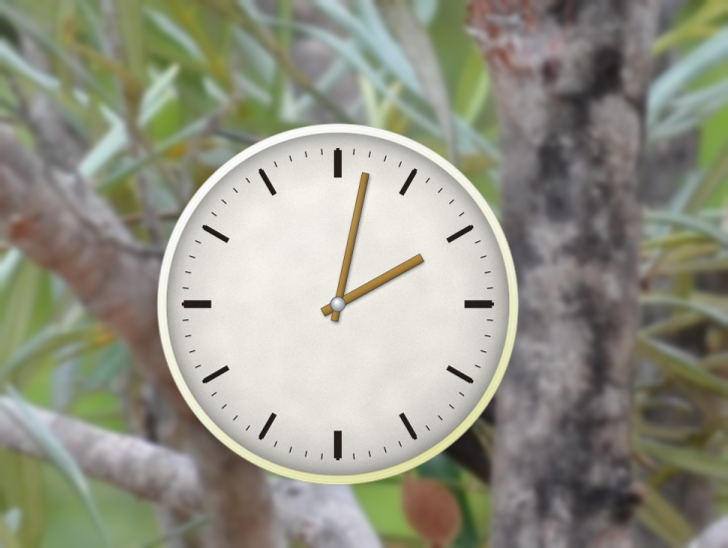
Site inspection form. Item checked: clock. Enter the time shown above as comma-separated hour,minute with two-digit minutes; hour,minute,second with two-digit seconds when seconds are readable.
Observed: 2,02
